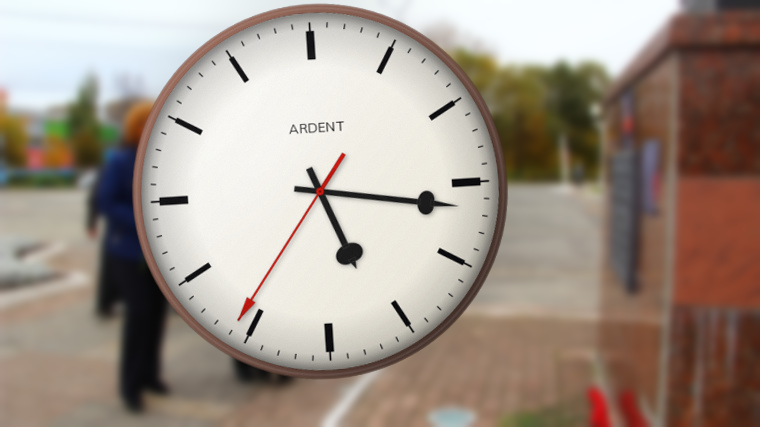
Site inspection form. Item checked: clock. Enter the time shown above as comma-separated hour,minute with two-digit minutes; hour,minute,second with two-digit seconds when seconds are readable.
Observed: 5,16,36
